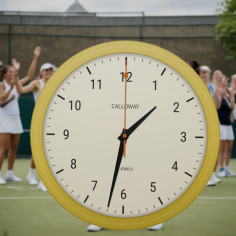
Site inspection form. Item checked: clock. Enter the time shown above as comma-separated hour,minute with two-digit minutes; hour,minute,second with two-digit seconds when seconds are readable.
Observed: 1,32,00
